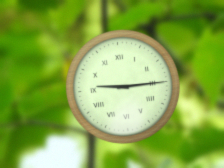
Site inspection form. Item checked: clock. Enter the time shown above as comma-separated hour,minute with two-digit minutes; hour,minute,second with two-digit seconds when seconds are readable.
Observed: 9,15
